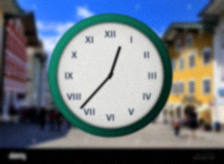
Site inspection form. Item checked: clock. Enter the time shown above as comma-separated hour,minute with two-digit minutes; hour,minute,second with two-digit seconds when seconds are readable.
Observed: 12,37
